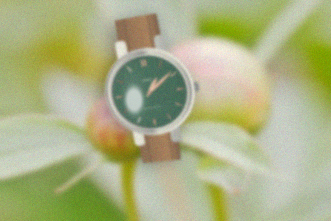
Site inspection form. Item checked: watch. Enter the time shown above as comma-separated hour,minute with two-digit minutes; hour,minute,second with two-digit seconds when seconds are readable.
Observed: 1,09
